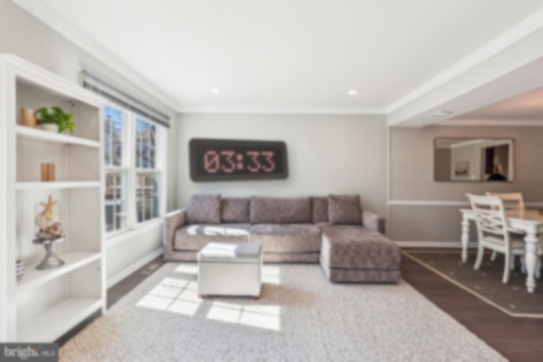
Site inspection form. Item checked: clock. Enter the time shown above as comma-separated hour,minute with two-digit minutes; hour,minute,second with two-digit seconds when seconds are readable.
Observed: 3,33
